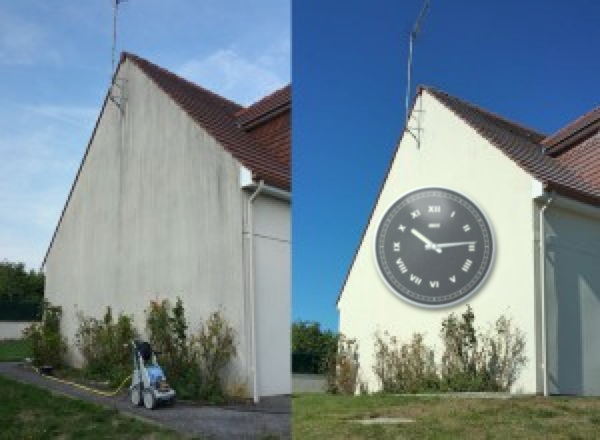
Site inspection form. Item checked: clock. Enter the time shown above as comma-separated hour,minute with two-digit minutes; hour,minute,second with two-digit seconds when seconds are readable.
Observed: 10,14
